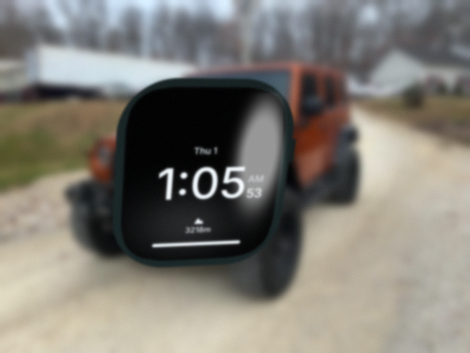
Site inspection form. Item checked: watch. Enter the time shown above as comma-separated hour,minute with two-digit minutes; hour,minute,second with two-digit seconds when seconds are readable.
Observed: 1,05,53
